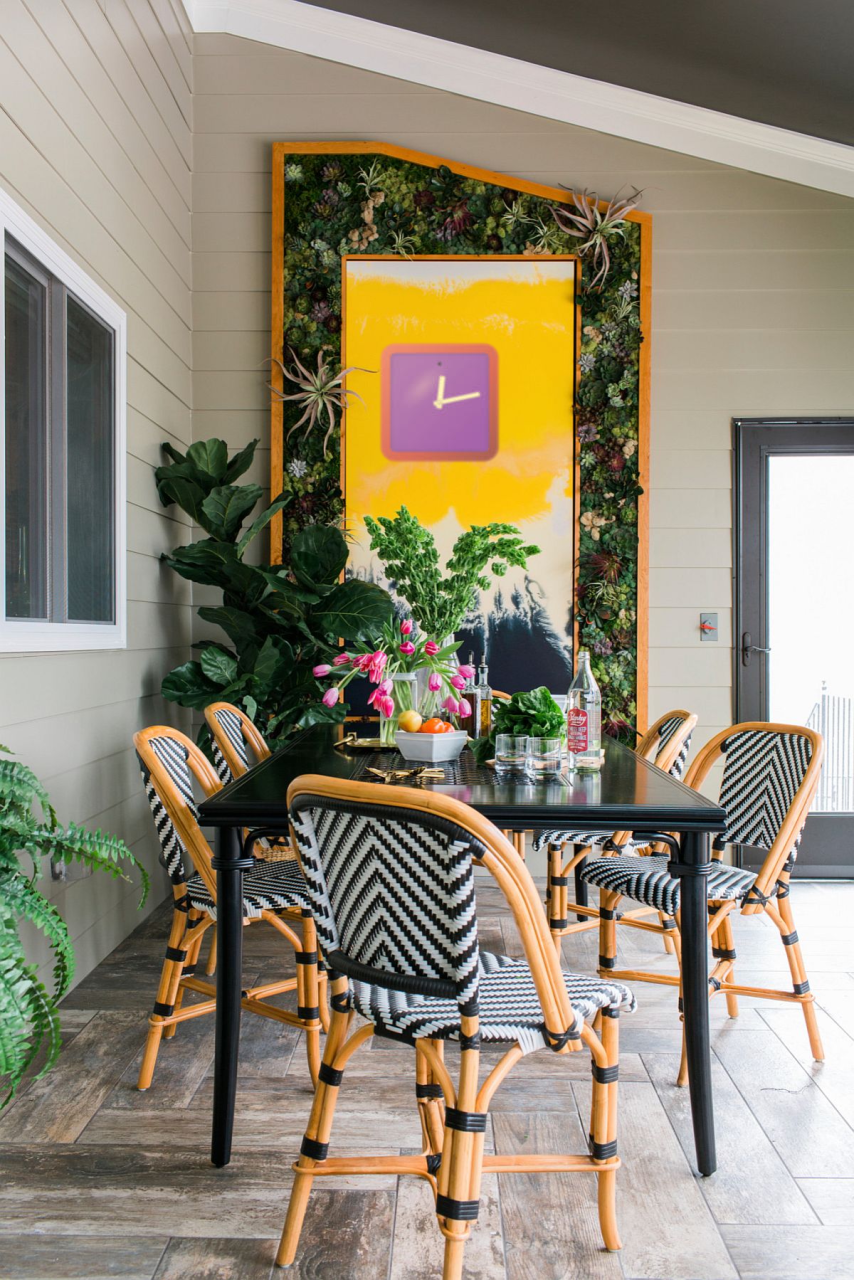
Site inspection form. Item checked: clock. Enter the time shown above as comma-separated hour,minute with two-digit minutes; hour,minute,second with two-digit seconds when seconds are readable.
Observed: 12,13
